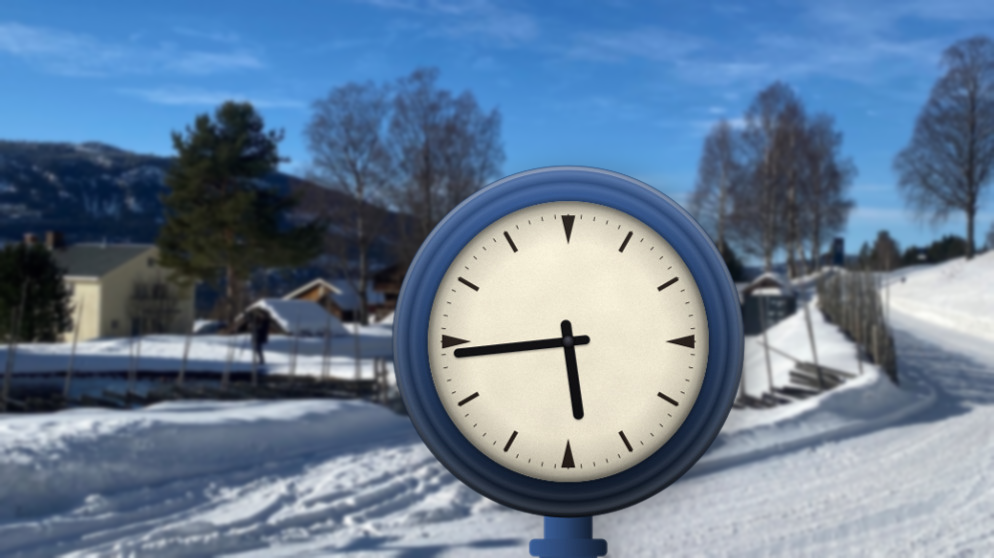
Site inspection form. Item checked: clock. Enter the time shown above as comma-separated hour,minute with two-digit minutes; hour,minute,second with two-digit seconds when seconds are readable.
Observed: 5,44
